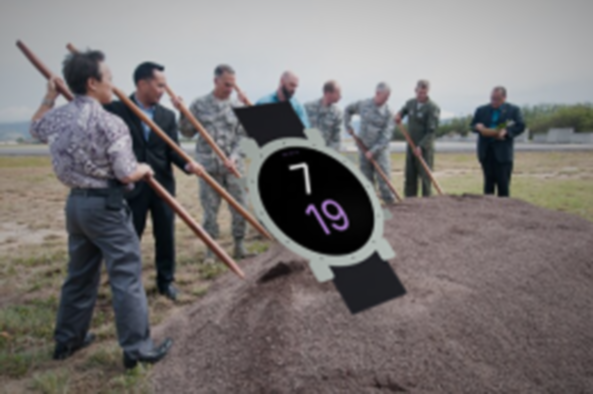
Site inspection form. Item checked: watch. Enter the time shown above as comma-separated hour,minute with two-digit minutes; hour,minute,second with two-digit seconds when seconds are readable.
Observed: 7,19
